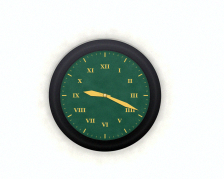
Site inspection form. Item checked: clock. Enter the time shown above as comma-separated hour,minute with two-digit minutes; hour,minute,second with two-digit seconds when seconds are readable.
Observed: 9,19
